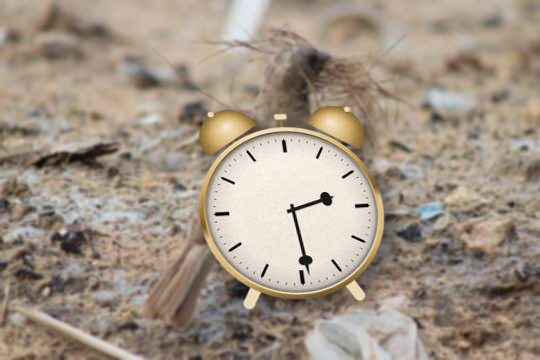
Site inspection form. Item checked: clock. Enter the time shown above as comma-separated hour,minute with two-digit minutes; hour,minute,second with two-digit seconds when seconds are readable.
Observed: 2,29
